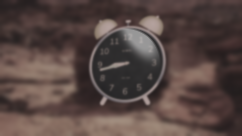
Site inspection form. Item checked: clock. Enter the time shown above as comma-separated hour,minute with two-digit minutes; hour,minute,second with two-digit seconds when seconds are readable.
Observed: 8,43
